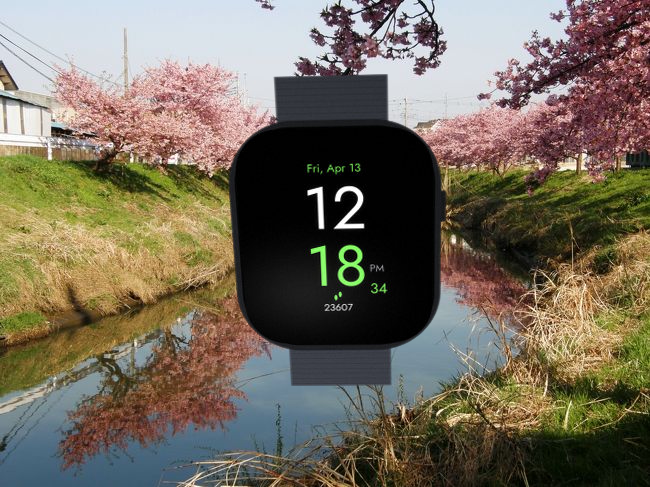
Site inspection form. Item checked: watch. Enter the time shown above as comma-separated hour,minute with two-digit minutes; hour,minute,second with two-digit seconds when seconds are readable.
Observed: 12,18,34
